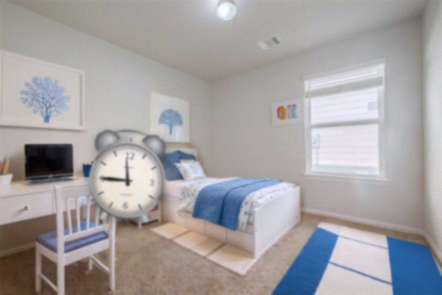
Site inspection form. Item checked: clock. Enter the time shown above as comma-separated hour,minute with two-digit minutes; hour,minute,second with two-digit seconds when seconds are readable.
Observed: 11,45
